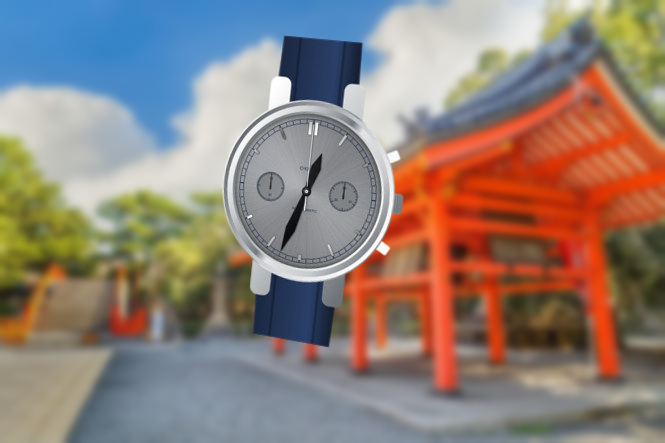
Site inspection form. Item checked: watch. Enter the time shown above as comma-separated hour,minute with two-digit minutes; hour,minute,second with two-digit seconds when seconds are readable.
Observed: 12,33
